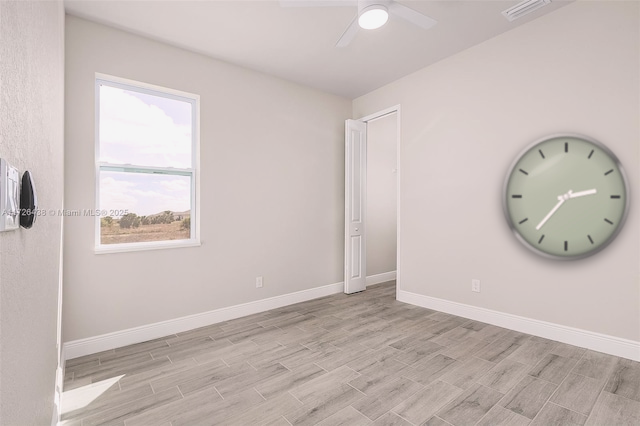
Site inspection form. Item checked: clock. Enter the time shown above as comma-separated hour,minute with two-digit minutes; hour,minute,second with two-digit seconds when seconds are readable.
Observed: 2,37
